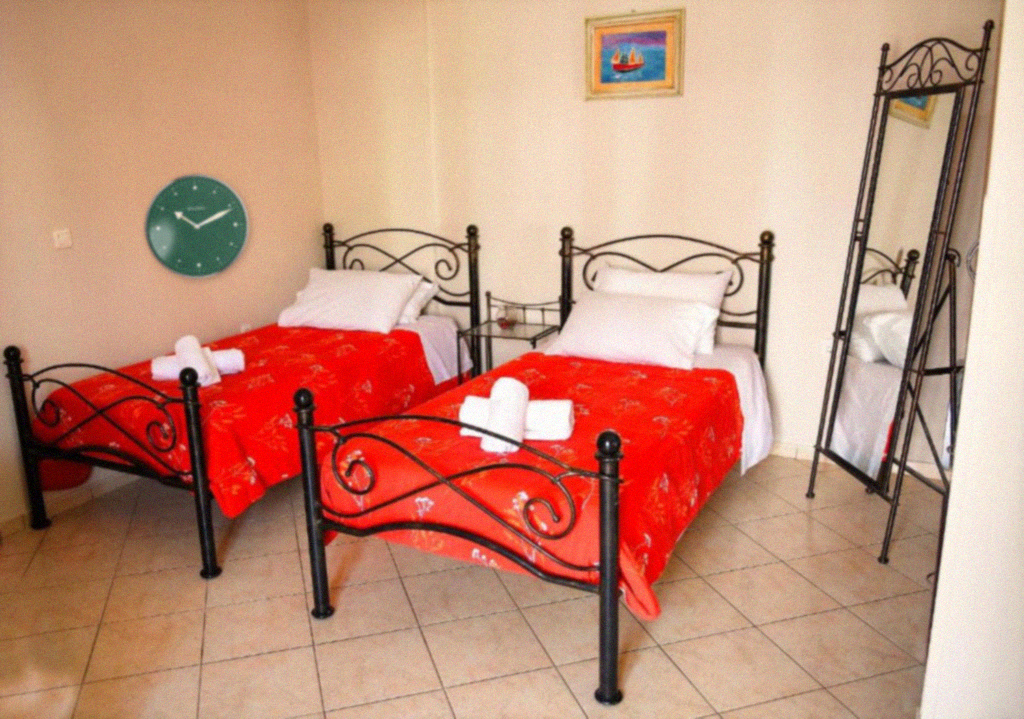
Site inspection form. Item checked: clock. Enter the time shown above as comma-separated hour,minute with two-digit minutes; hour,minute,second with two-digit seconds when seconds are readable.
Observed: 10,11
